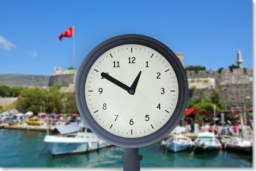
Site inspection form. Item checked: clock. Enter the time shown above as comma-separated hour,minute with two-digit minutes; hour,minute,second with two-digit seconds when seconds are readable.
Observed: 12,50
